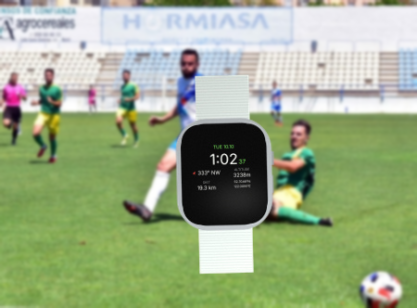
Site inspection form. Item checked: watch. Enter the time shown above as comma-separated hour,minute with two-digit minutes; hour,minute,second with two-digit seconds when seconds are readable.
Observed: 1,02
